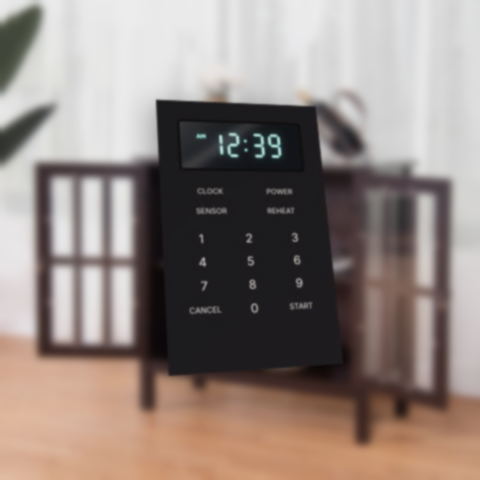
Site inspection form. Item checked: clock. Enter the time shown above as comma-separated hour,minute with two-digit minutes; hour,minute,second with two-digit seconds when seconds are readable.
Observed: 12,39
